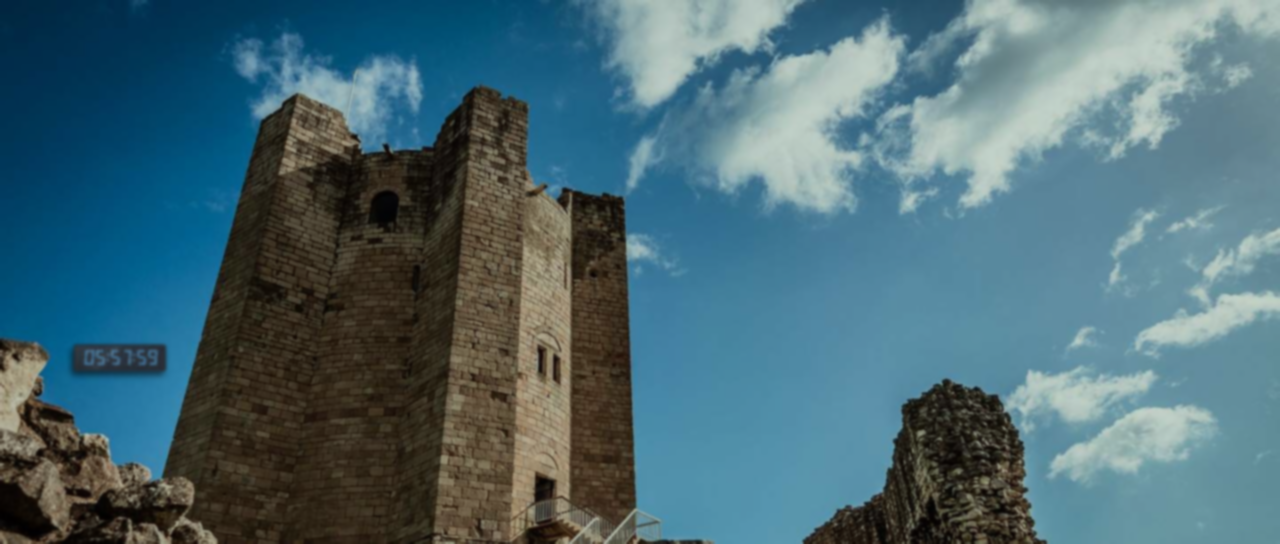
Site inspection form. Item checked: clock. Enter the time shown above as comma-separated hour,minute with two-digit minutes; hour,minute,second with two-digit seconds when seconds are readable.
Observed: 5,57,59
